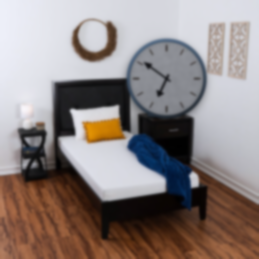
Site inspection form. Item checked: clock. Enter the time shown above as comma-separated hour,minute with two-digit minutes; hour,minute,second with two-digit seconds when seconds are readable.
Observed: 6,51
